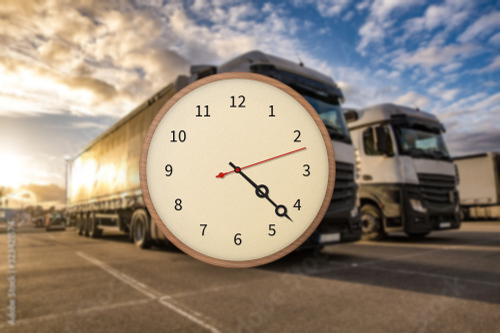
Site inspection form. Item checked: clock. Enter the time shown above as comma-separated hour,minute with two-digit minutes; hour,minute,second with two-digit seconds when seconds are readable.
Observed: 4,22,12
